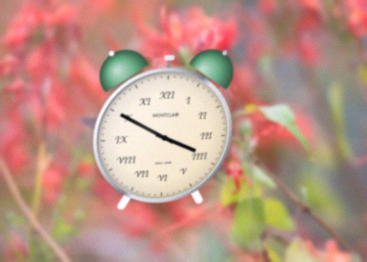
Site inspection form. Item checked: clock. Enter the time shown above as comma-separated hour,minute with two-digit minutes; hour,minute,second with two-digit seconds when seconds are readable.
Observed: 3,50
